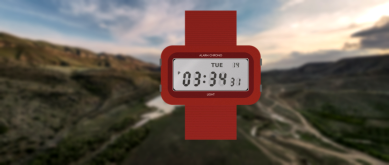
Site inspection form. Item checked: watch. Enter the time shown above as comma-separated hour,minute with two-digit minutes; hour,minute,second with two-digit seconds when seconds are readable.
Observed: 3,34,31
